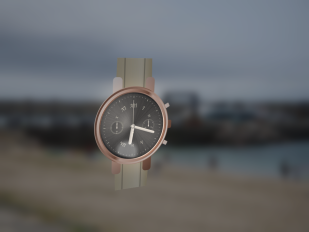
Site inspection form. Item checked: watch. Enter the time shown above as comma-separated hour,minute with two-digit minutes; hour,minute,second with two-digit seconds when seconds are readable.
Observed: 6,18
